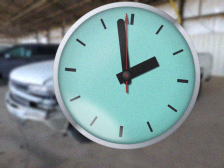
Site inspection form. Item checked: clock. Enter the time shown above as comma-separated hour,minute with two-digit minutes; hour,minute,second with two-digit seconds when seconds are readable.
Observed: 1,57,59
